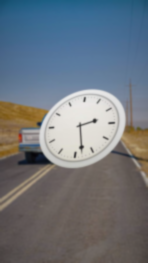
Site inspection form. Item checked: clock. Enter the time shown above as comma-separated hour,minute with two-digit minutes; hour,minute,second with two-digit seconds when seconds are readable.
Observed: 2,28
